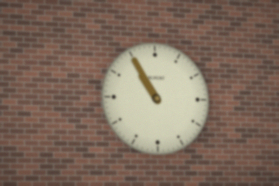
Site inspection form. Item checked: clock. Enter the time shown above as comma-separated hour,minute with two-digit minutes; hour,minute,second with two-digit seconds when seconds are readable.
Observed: 10,55
